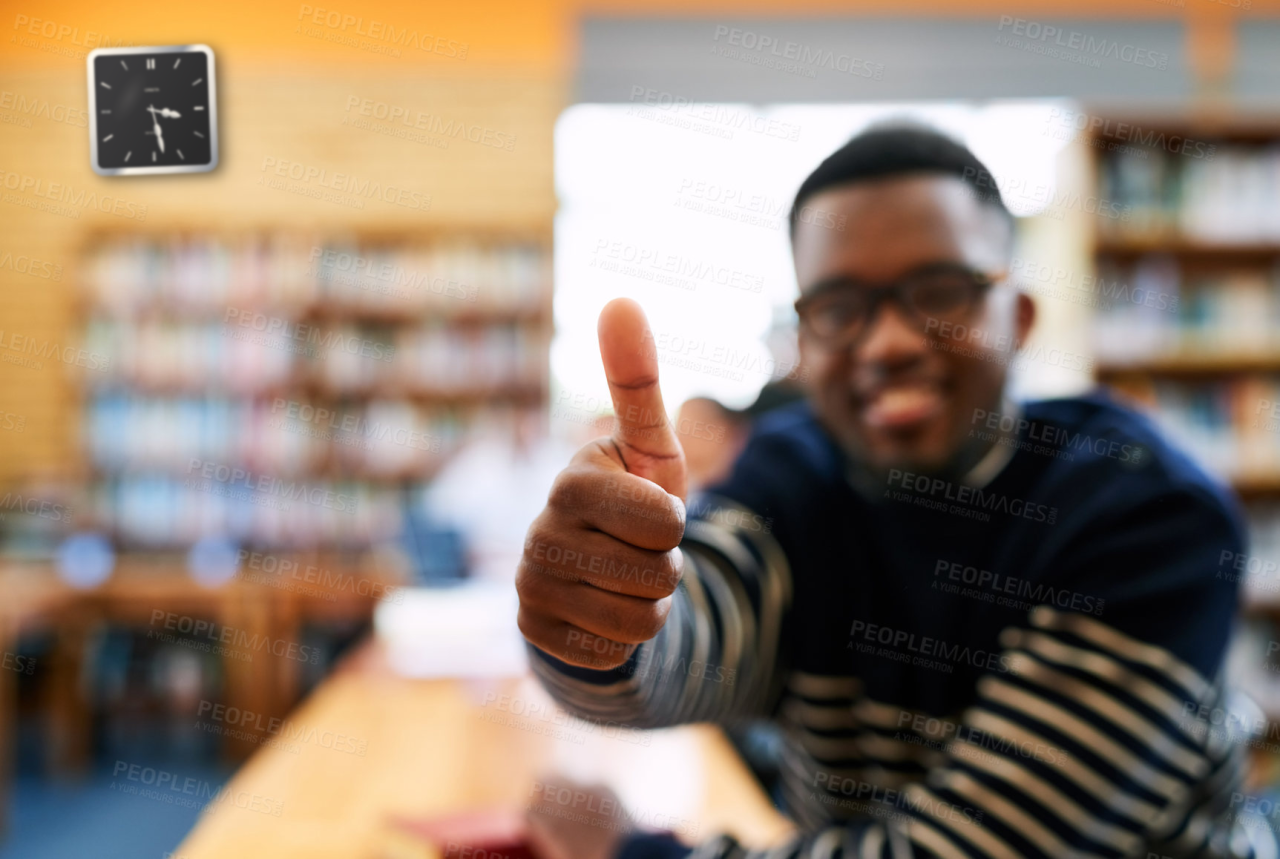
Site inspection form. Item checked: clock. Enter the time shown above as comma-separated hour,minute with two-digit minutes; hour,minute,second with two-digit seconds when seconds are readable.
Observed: 3,28
